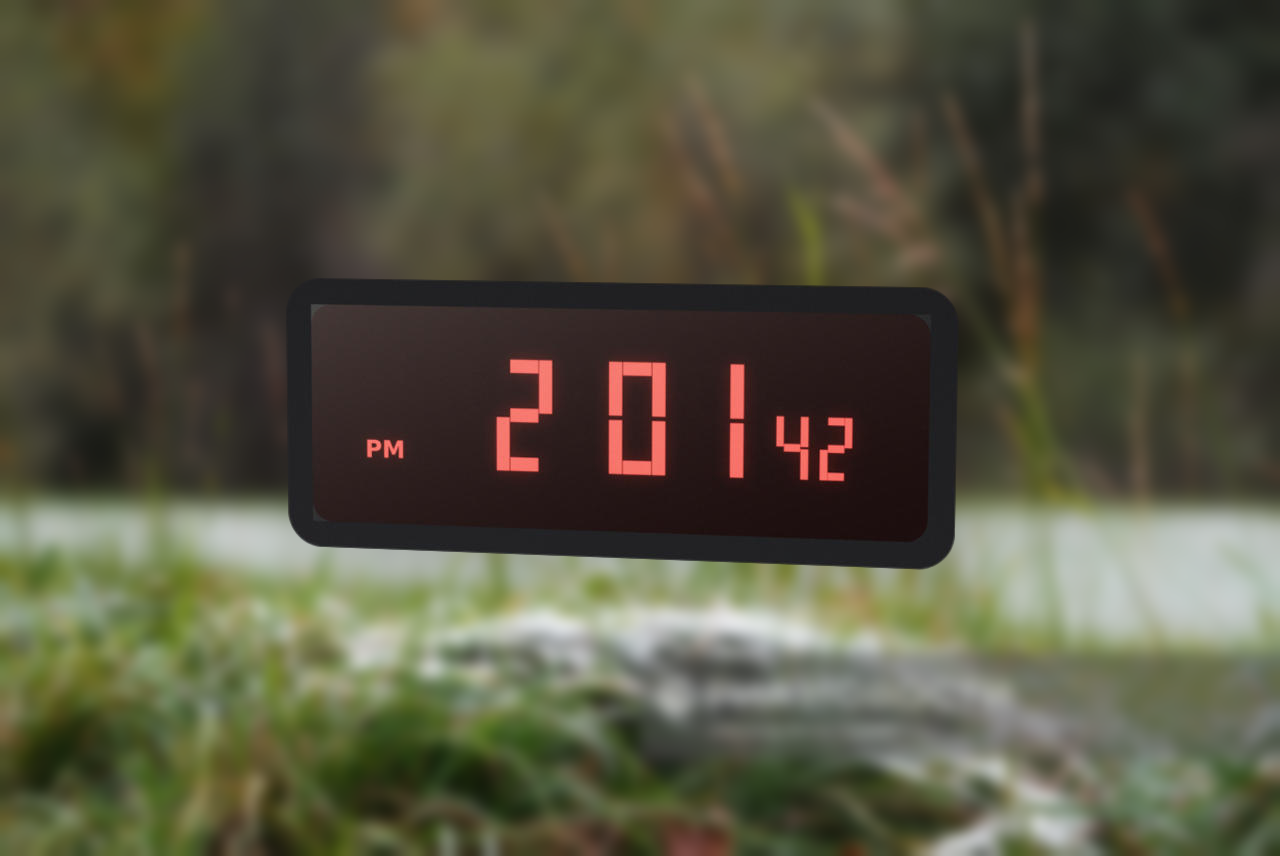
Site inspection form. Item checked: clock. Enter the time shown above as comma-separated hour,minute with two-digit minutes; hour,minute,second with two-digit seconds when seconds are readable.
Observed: 2,01,42
